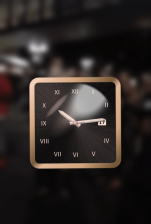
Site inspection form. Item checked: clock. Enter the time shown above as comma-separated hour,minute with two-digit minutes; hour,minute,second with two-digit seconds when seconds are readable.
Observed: 10,14
